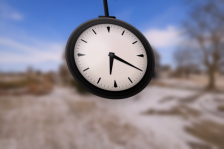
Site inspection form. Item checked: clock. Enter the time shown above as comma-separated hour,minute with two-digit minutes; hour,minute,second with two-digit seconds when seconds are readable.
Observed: 6,20
